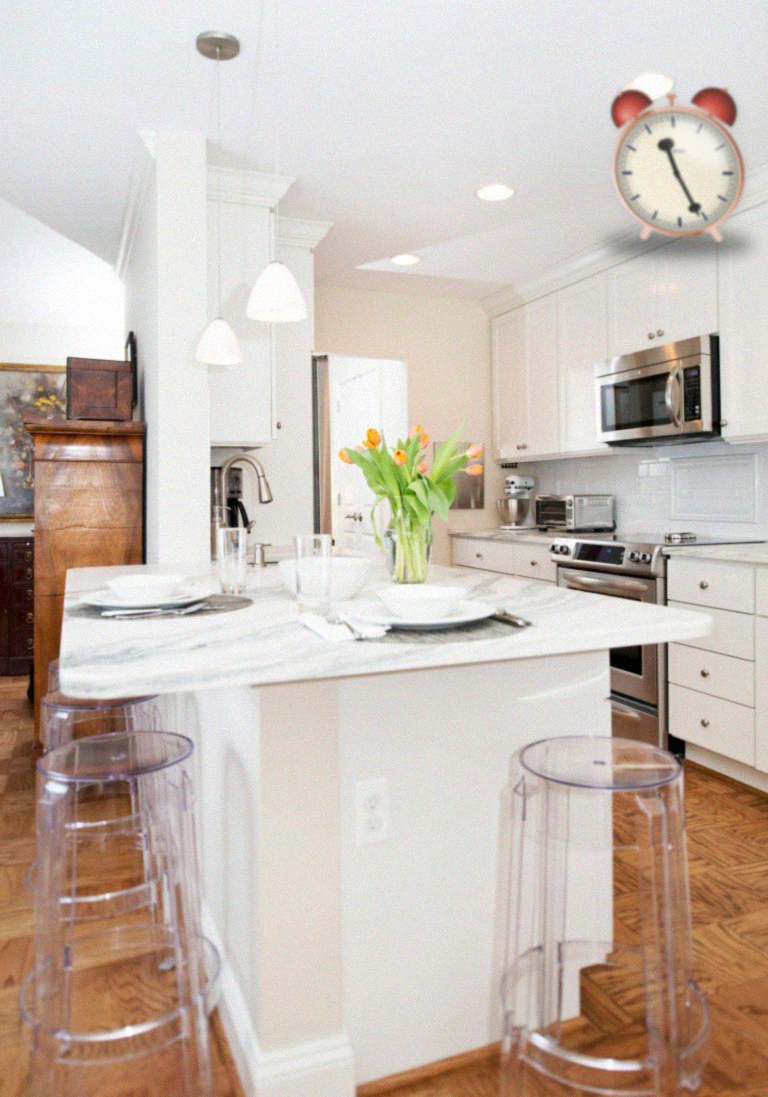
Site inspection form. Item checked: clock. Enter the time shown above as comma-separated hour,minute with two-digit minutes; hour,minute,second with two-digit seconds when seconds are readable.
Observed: 11,26
